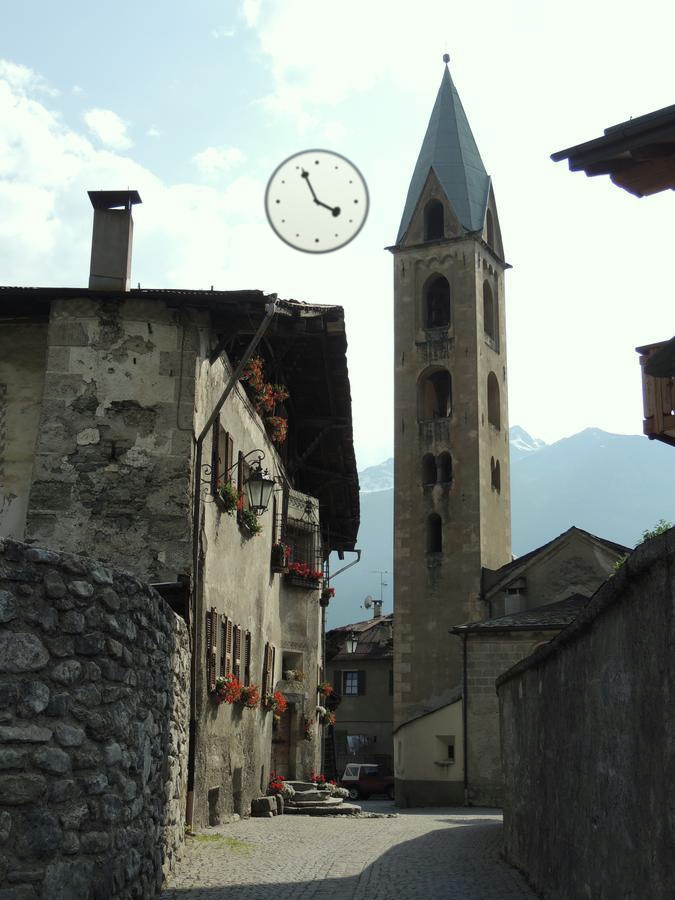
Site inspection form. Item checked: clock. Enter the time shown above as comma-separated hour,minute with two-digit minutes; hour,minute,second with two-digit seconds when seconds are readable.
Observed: 3,56
